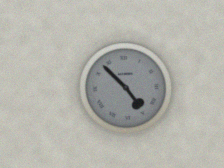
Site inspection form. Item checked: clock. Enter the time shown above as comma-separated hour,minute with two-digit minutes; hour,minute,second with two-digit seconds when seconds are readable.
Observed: 4,53
